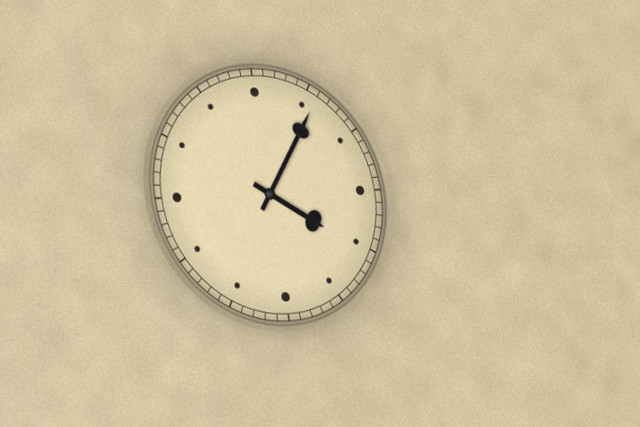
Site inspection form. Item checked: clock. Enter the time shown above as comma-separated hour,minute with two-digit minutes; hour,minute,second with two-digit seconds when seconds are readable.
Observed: 4,06
